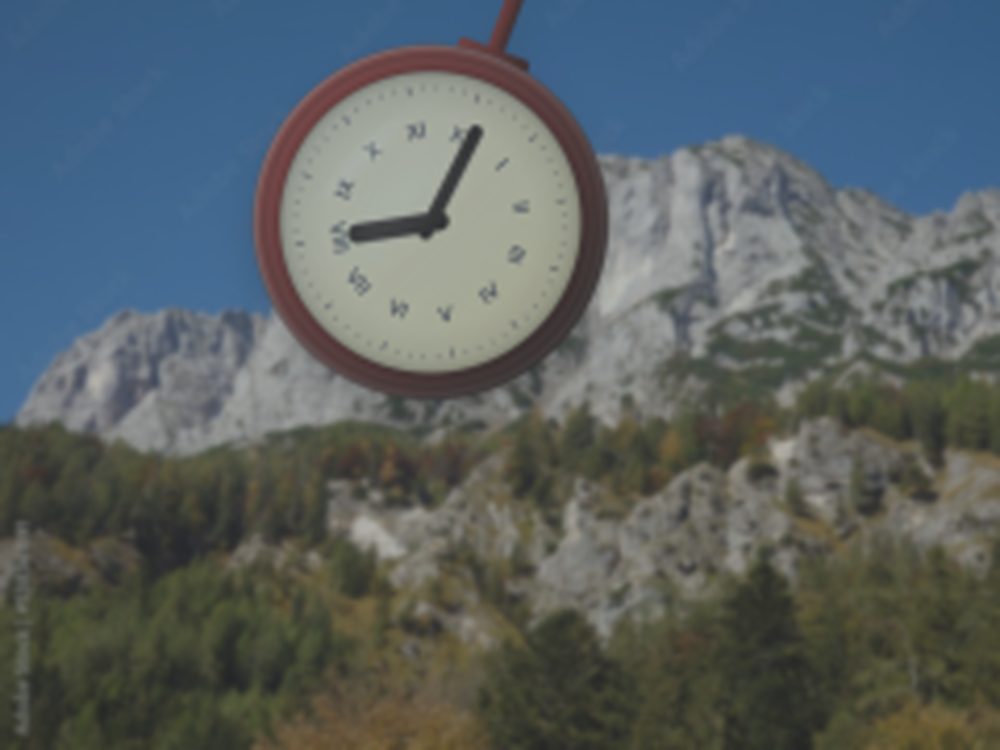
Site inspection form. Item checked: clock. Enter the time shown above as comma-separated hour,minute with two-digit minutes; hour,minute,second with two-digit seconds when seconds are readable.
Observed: 8,01
